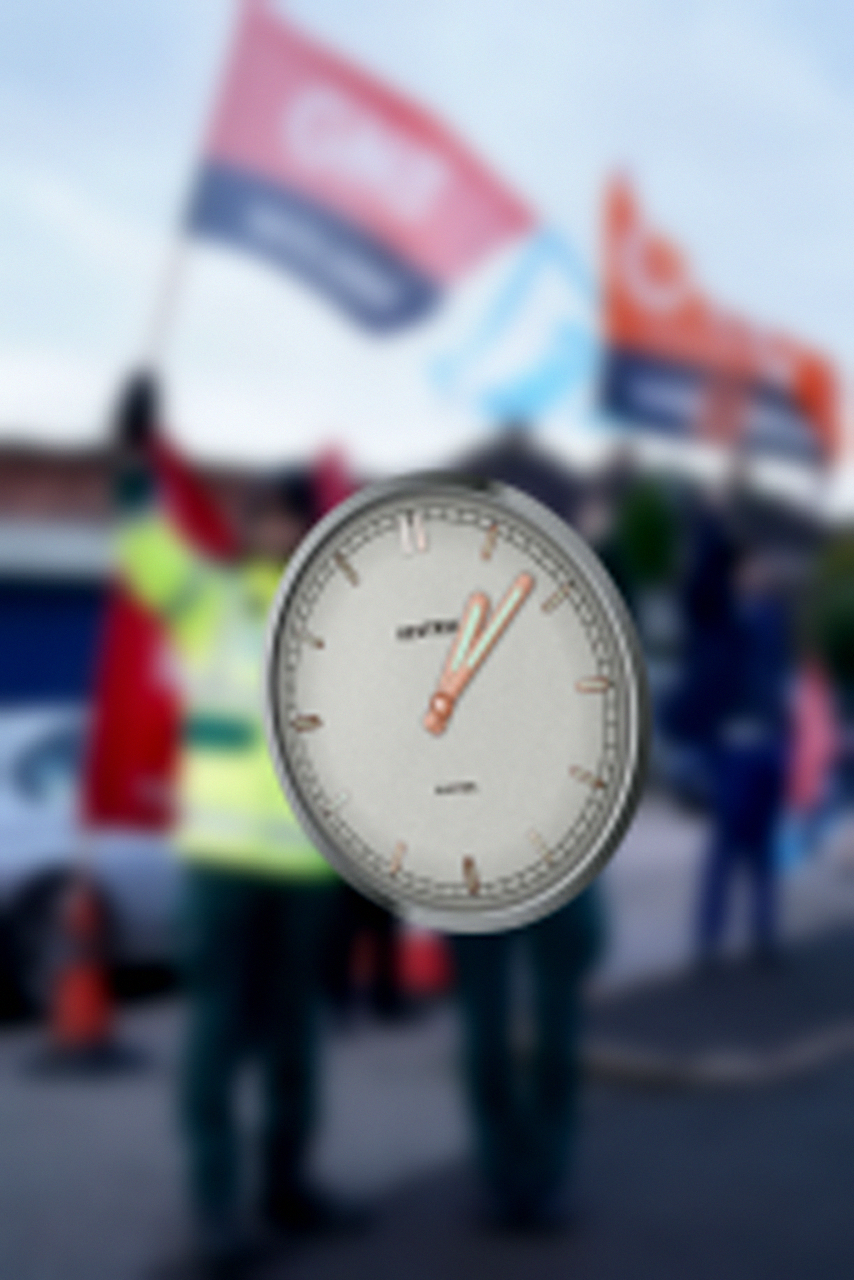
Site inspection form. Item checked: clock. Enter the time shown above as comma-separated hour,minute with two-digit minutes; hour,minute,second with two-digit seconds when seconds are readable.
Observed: 1,08
